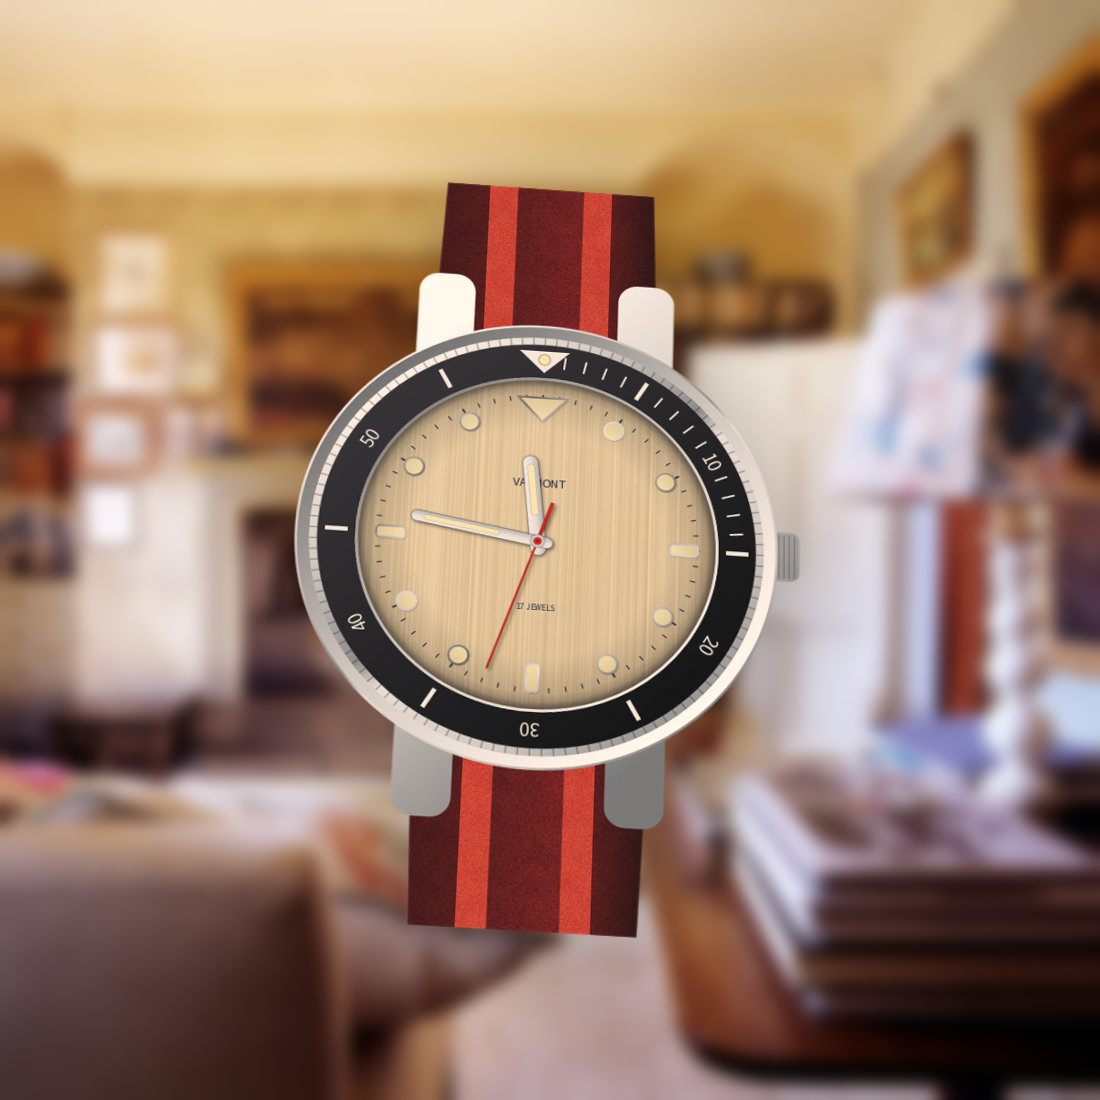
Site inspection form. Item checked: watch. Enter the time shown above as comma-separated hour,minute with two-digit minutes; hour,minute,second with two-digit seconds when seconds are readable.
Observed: 11,46,33
